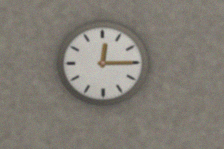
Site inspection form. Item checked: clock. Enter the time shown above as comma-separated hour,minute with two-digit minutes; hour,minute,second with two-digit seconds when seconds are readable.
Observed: 12,15
